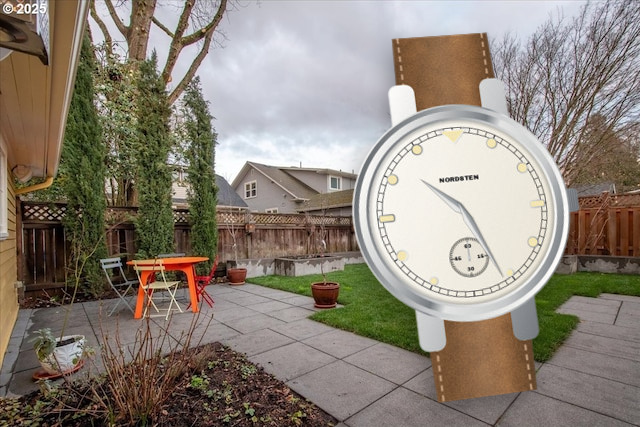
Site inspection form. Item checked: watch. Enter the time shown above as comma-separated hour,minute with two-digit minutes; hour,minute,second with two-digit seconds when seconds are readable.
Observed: 10,26
